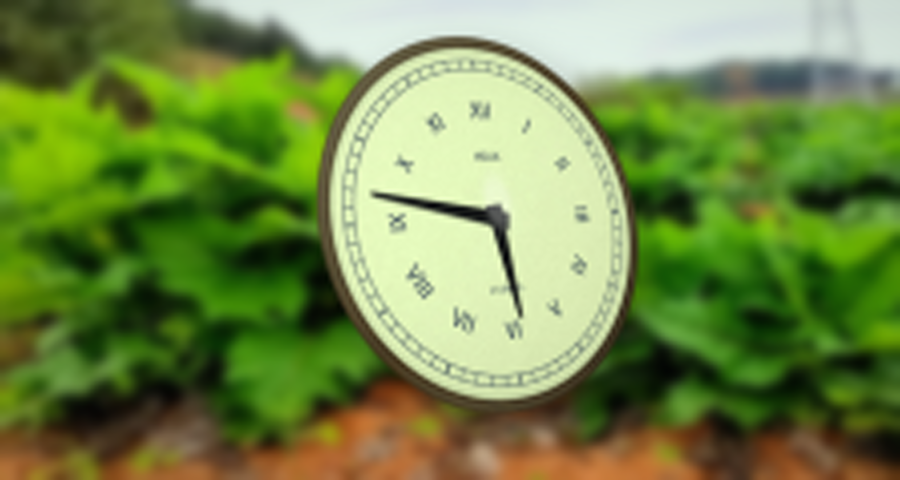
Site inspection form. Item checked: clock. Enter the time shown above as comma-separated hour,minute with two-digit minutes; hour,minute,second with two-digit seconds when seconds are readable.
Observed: 5,47
